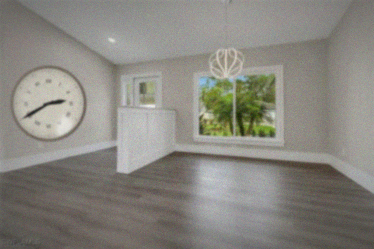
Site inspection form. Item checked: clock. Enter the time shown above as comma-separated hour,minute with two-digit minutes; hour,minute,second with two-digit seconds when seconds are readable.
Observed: 2,40
